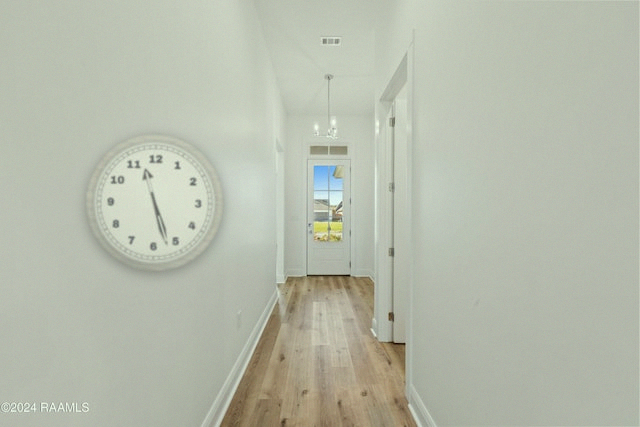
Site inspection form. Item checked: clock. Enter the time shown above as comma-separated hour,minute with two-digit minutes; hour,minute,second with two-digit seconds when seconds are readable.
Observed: 11,27
